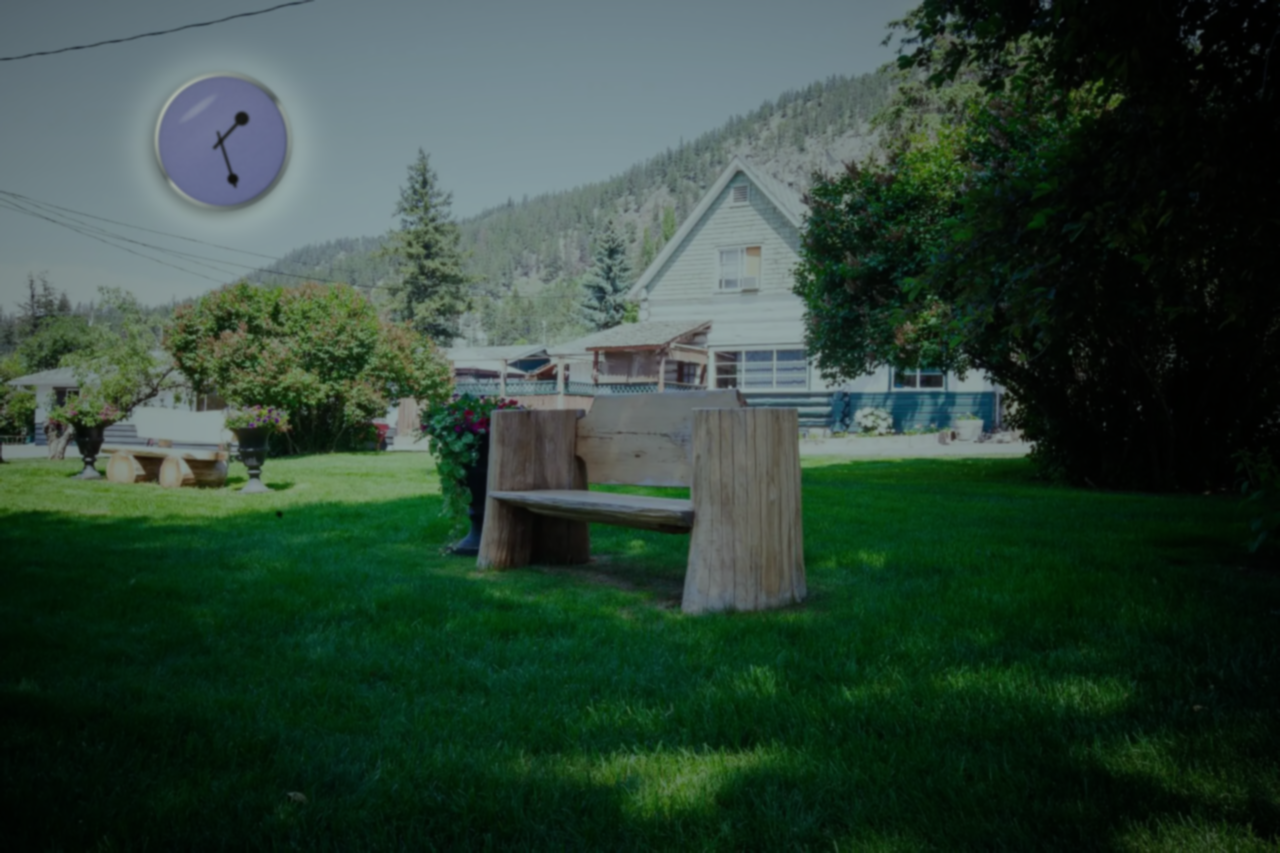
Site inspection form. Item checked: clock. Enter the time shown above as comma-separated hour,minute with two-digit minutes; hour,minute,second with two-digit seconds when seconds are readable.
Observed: 1,27
